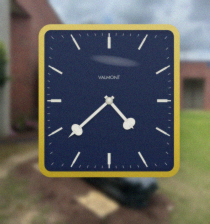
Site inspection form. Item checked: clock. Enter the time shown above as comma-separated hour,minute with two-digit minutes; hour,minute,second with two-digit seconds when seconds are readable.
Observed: 4,38
